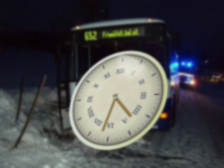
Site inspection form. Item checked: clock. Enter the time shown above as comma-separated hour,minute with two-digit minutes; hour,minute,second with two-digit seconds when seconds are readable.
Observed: 4,32
